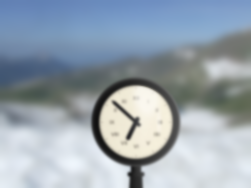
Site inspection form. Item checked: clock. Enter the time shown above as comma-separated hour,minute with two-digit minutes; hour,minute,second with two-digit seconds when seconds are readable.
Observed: 6,52
